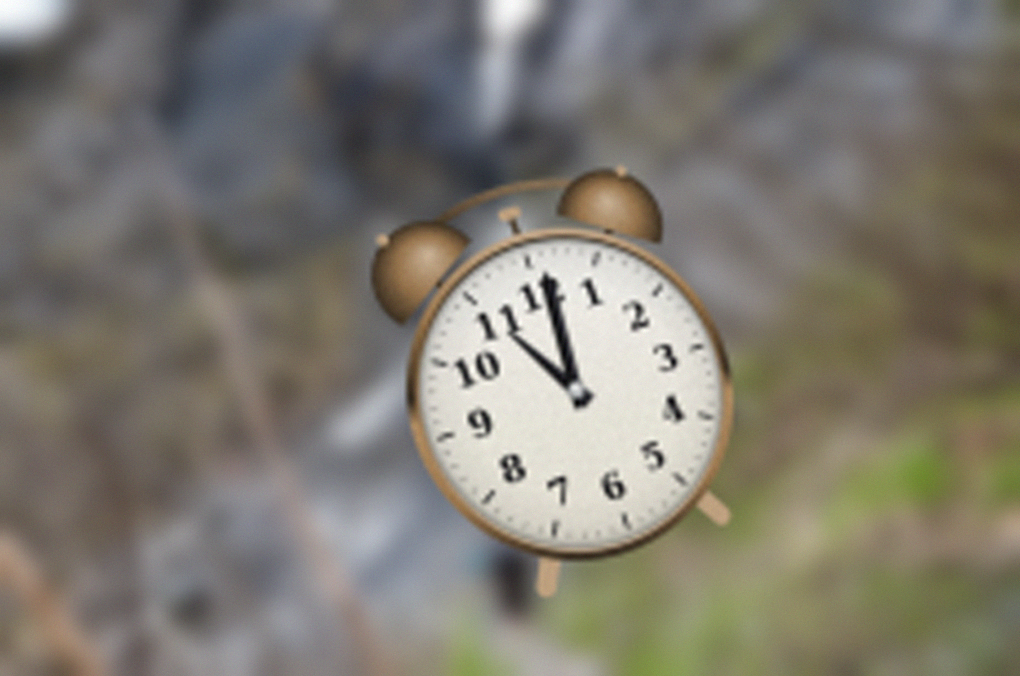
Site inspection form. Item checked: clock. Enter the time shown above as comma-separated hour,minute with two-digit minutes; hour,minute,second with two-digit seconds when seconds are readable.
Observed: 11,01
